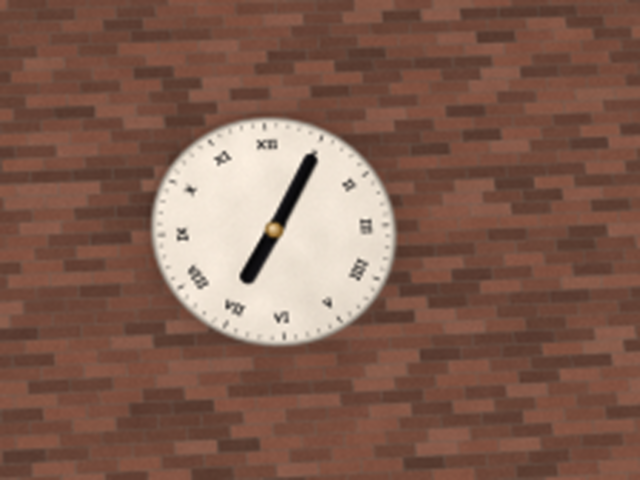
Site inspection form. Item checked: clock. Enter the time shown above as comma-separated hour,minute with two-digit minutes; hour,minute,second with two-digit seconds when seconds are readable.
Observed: 7,05
